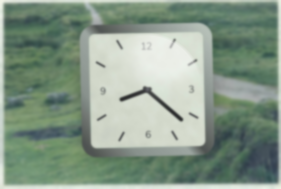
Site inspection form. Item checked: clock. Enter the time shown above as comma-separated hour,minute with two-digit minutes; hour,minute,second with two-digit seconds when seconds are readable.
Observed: 8,22
